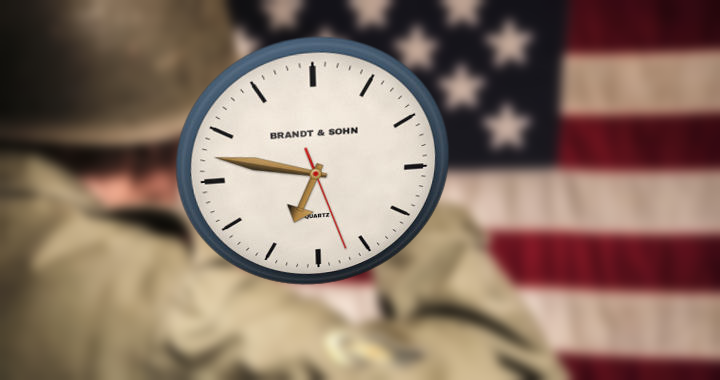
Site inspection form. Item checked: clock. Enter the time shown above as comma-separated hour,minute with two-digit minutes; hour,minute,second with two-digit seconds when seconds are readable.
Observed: 6,47,27
